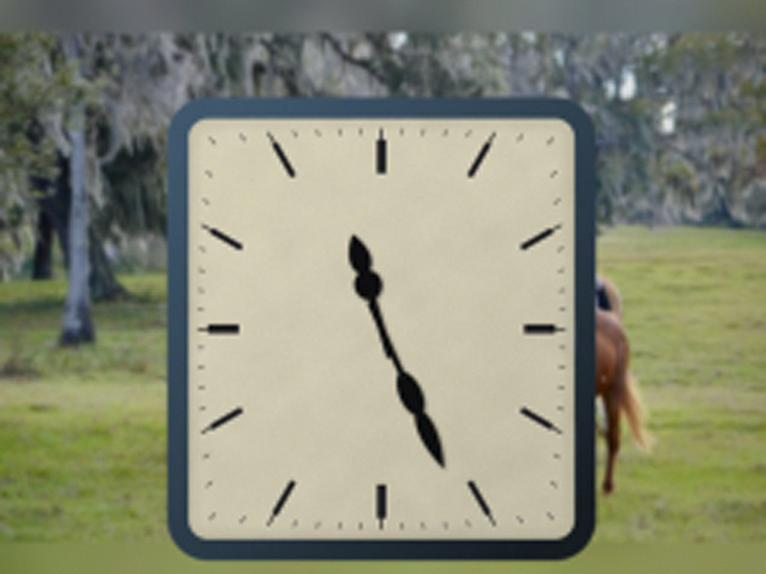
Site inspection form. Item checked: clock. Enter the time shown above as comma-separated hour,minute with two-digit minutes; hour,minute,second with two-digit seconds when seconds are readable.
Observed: 11,26
